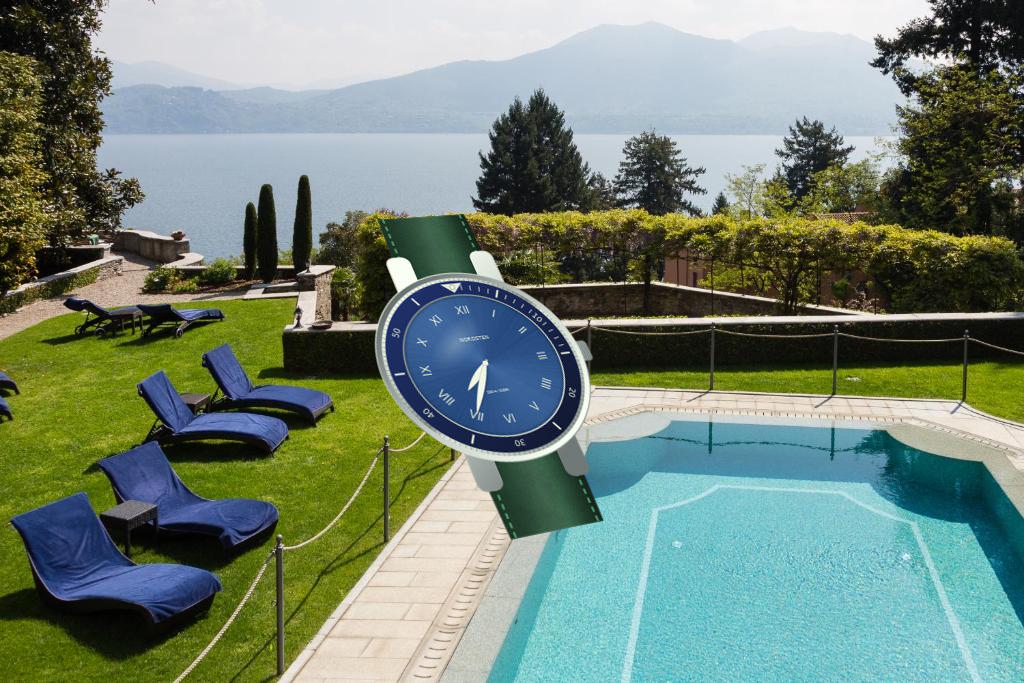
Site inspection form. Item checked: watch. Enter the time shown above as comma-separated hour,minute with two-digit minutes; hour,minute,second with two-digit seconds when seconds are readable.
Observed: 7,35
